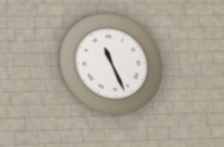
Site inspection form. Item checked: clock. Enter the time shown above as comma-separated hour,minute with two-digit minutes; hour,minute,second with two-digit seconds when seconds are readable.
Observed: 11,27
